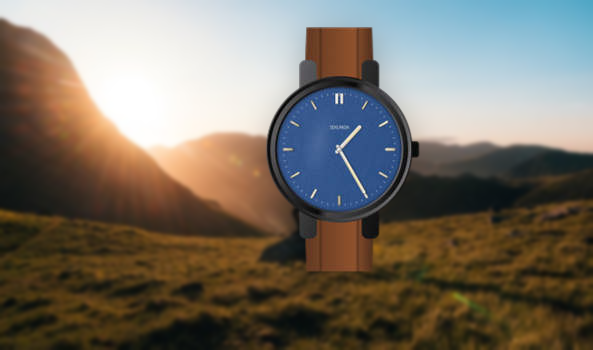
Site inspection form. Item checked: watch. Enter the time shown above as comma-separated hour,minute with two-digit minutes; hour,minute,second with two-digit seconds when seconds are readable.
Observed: 1,25
